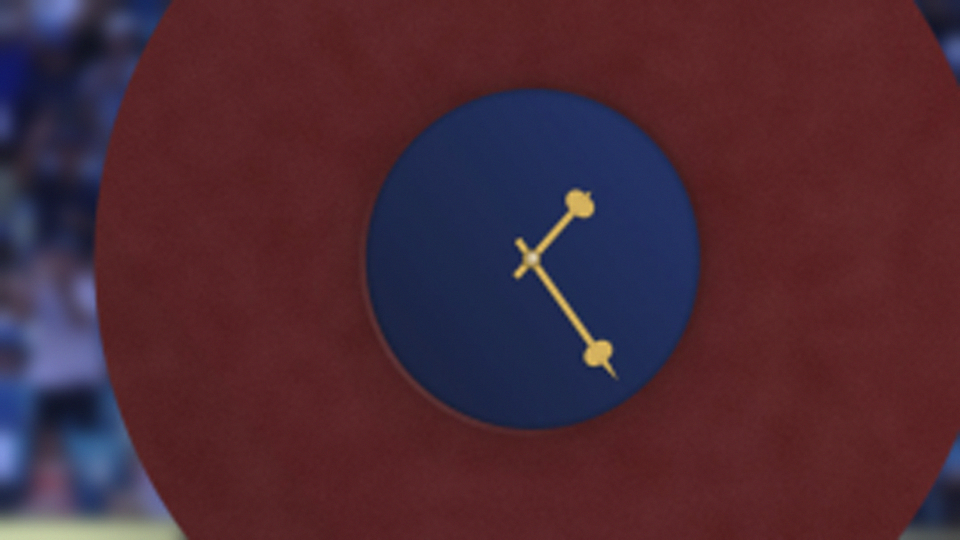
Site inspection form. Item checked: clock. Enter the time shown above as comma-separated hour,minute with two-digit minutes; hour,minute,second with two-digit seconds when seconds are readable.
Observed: 1,24
